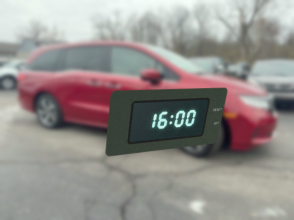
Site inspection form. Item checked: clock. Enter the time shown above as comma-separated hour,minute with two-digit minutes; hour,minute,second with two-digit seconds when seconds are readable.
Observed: 16,00
